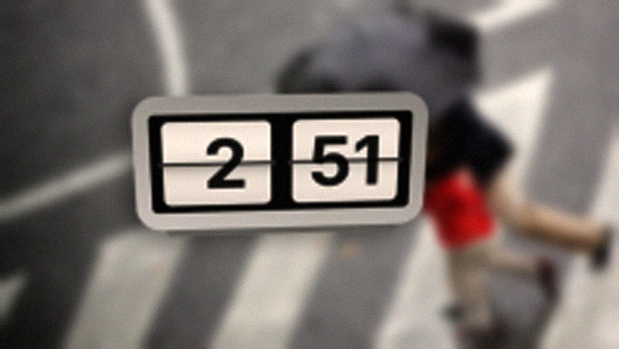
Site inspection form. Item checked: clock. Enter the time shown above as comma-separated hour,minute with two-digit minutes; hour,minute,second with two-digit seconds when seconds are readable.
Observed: 2,51
